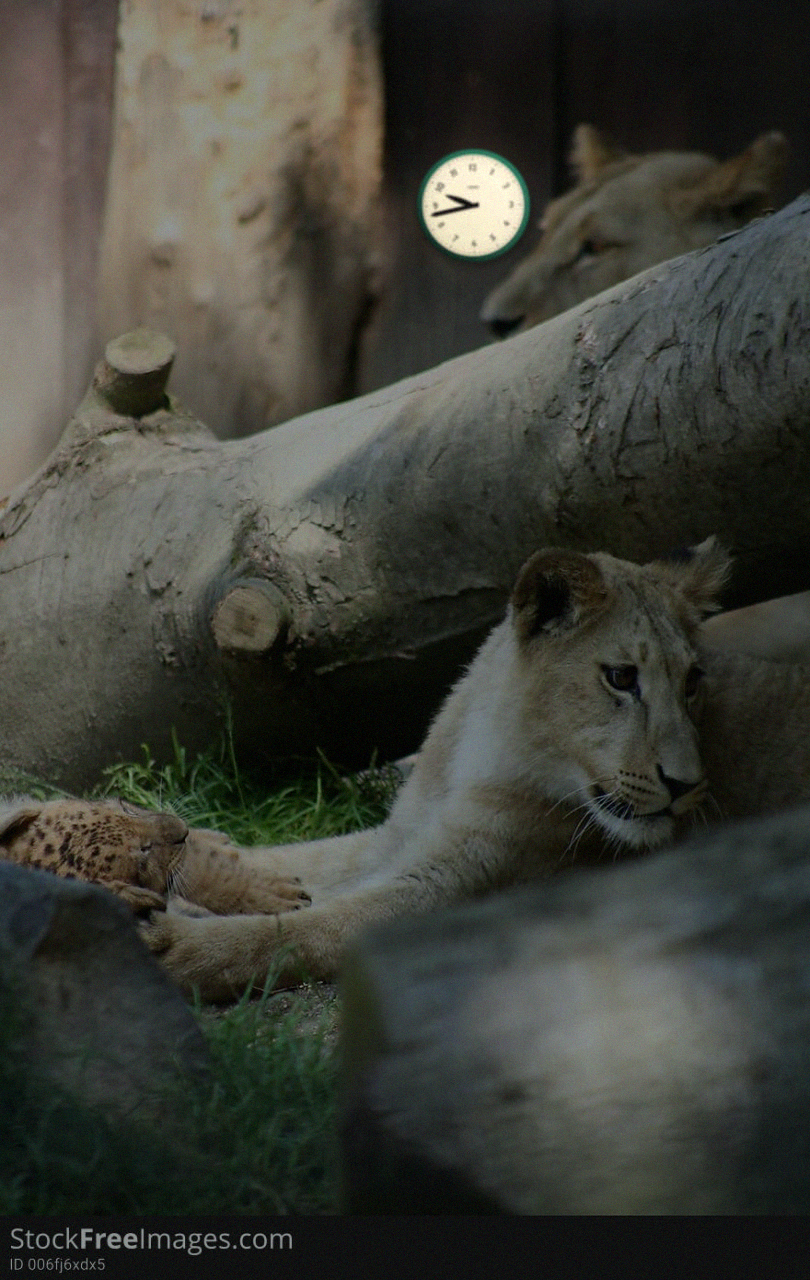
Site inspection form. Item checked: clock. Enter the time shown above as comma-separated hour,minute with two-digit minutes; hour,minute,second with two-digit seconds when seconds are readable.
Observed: 9,43
